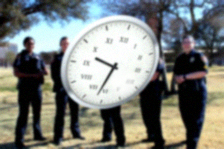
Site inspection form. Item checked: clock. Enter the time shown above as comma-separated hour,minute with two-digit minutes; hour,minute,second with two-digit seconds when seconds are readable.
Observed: 9,32
